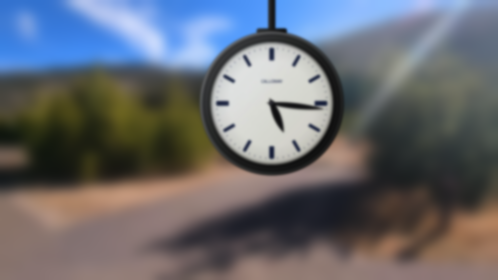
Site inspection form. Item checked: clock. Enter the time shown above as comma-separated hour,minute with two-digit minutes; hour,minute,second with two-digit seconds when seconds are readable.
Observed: 5,16
